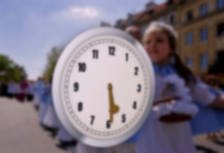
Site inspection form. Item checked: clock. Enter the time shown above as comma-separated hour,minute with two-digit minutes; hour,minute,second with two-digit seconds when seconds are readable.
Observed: 5,29
